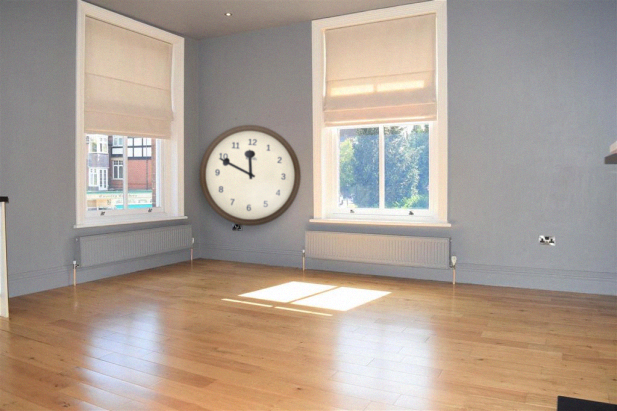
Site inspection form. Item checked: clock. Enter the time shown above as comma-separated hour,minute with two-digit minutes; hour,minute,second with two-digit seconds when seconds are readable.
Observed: 11,49
